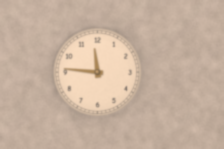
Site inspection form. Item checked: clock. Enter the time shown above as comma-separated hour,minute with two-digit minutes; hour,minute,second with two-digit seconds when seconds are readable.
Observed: 11,46
